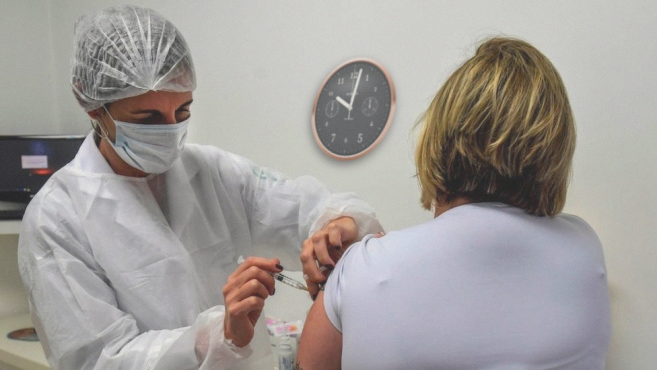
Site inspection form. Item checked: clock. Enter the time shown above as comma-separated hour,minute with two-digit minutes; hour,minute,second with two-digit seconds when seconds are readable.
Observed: 10,02
